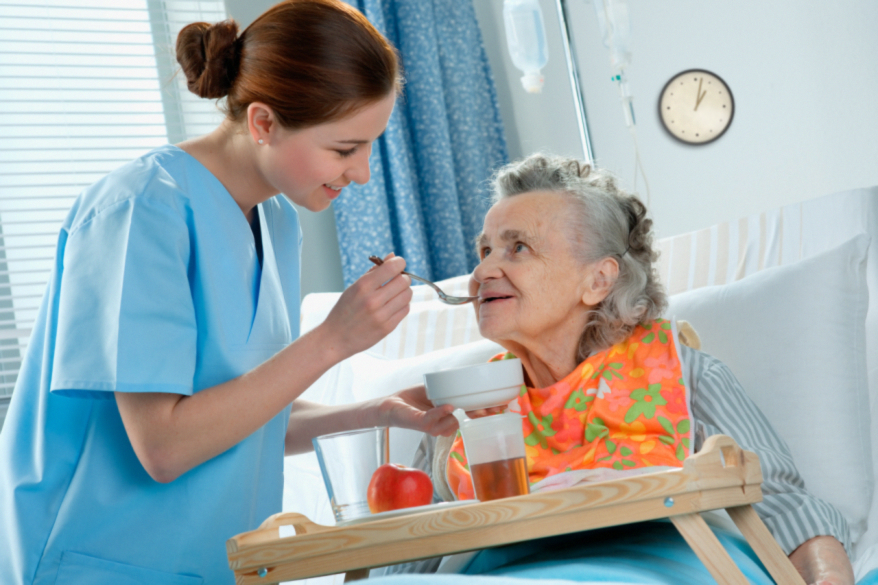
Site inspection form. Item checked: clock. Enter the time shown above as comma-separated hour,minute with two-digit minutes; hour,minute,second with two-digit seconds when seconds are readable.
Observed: 1,02
